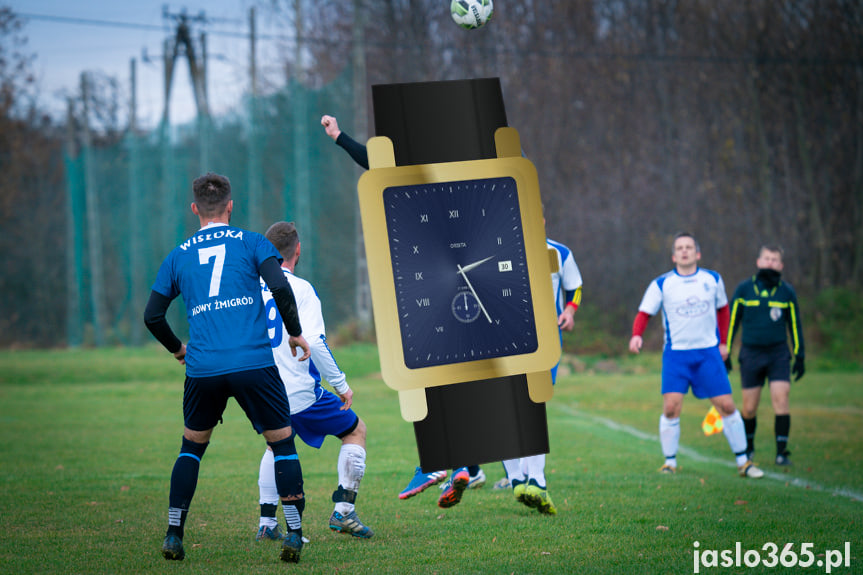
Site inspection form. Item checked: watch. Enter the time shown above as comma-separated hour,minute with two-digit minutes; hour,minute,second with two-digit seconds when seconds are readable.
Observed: 2,26
